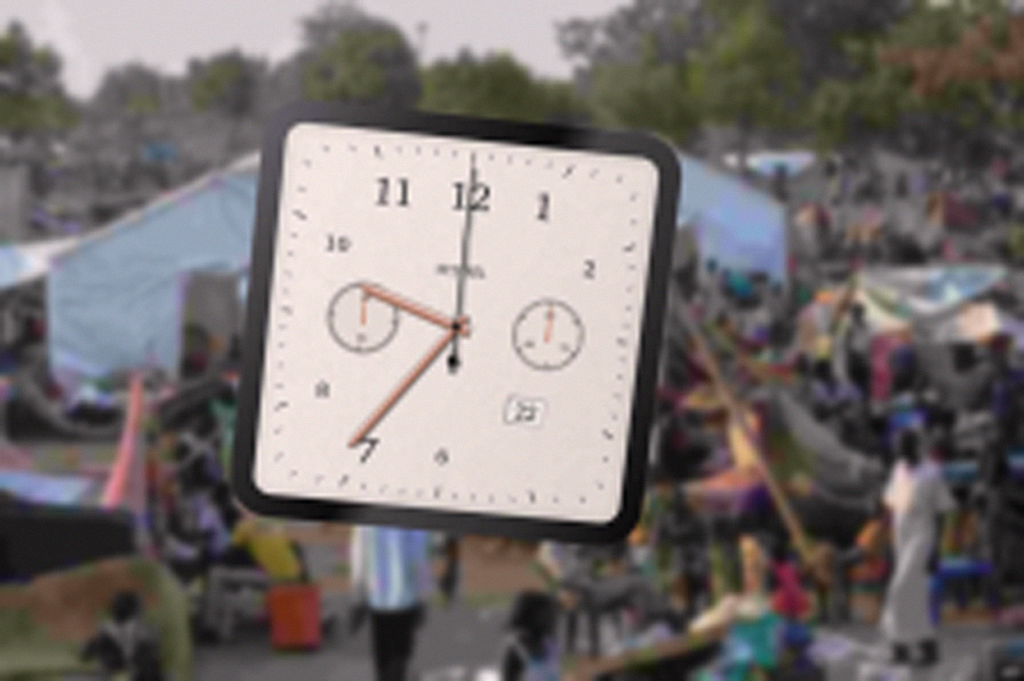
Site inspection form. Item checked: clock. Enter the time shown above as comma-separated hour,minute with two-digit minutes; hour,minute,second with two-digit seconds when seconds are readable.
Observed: 9,36
